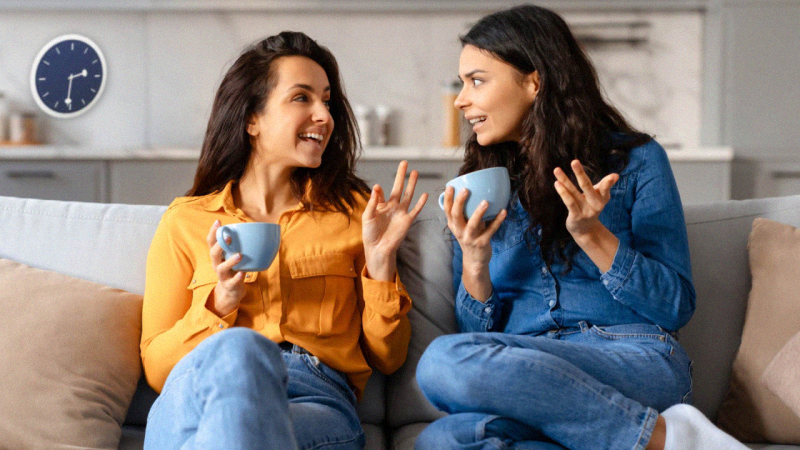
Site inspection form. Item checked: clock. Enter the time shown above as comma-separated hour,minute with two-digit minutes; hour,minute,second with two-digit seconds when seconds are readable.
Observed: 2,31
